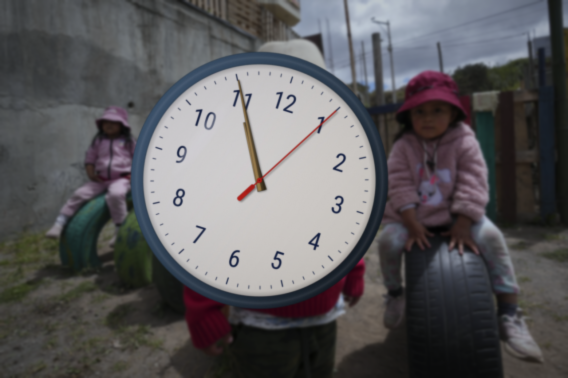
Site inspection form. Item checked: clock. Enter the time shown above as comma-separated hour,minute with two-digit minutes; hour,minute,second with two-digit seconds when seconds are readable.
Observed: 10,55,05
